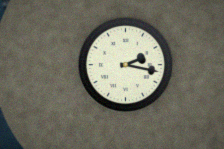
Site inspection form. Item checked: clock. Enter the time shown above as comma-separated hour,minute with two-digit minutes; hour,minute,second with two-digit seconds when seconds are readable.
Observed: 2,17
